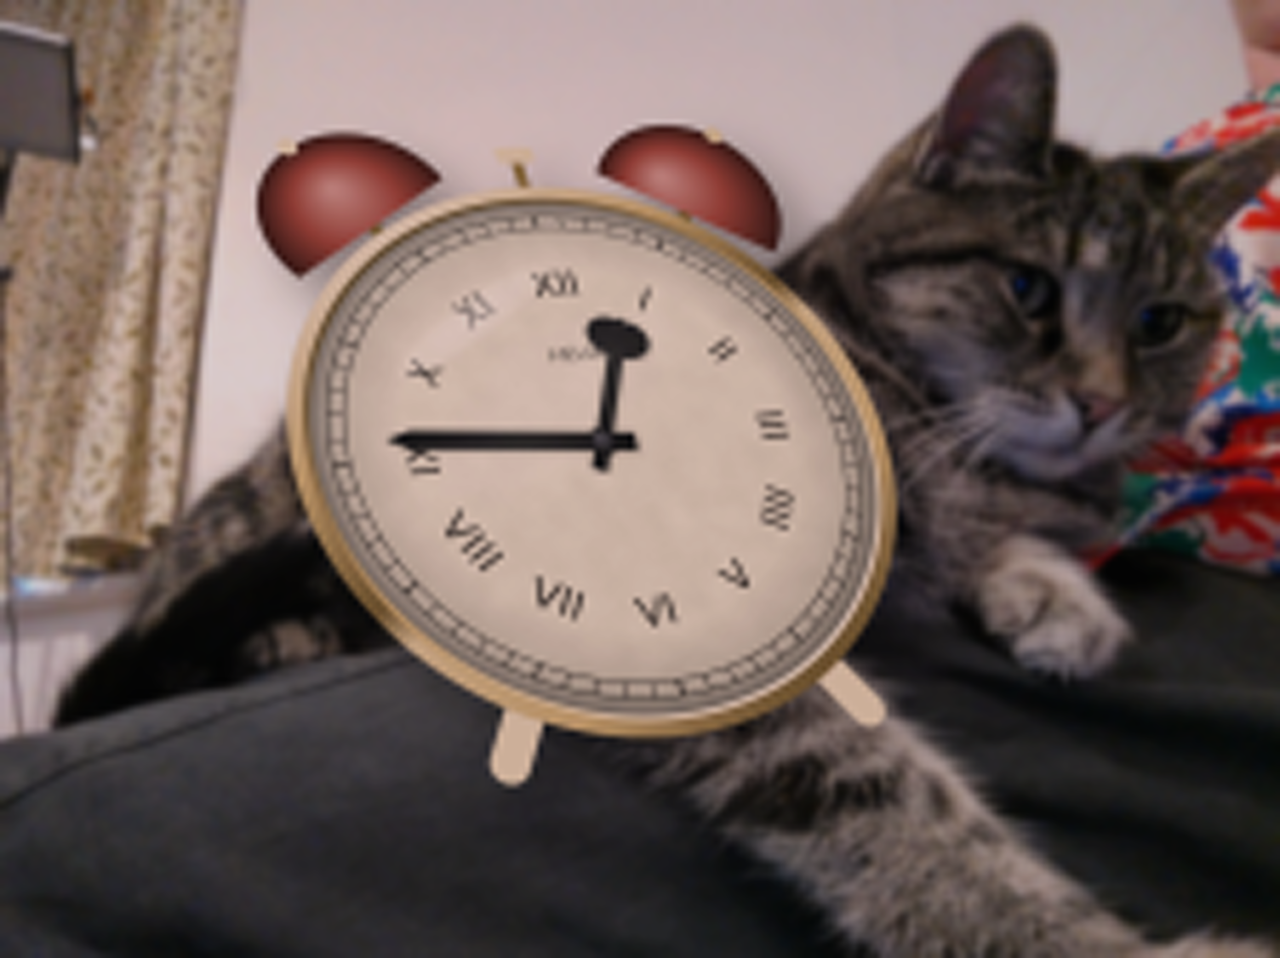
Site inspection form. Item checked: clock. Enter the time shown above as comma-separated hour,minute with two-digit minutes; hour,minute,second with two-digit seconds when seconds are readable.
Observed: 12,46
